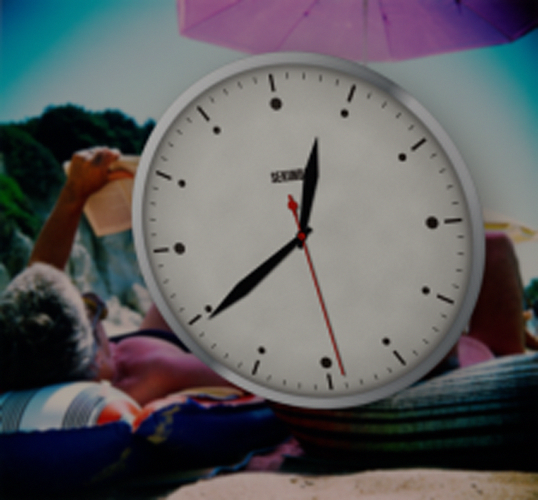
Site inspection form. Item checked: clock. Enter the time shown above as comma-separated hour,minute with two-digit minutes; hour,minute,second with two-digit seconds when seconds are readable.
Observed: 12,39,29
